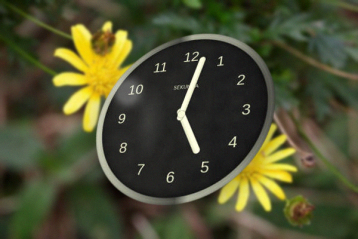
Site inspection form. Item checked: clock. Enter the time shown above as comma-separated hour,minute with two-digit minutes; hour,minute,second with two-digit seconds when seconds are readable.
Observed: 5,02
